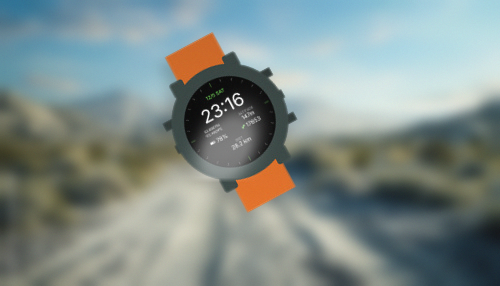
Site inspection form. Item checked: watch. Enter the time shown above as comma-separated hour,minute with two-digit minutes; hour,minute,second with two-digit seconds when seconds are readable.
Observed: 23,16
